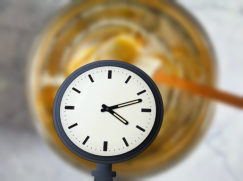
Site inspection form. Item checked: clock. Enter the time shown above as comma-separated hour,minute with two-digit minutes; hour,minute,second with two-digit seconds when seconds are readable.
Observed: 4,12
